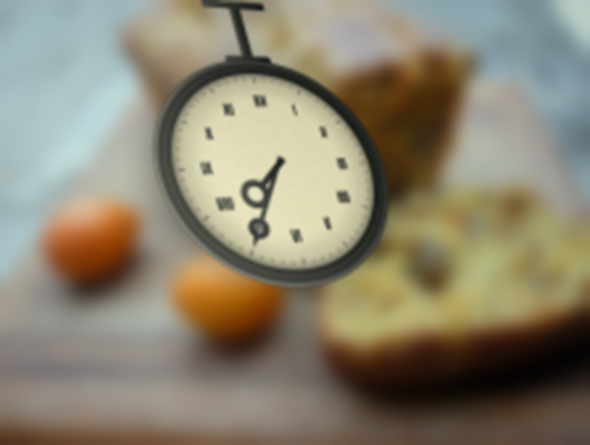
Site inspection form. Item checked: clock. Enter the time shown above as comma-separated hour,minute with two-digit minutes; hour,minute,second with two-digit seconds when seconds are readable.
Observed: 7,35
